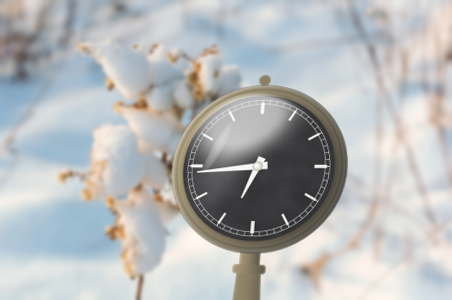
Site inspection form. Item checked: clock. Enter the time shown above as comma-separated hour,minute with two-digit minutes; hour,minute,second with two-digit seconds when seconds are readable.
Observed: 6,44
